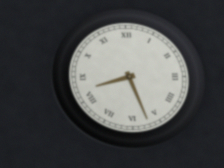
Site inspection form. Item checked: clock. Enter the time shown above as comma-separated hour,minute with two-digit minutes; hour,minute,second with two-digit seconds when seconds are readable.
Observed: 8,27
